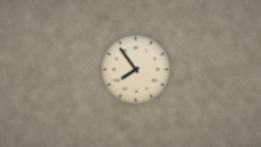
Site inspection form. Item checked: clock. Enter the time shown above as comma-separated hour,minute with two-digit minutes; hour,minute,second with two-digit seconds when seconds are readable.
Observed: 7,54
